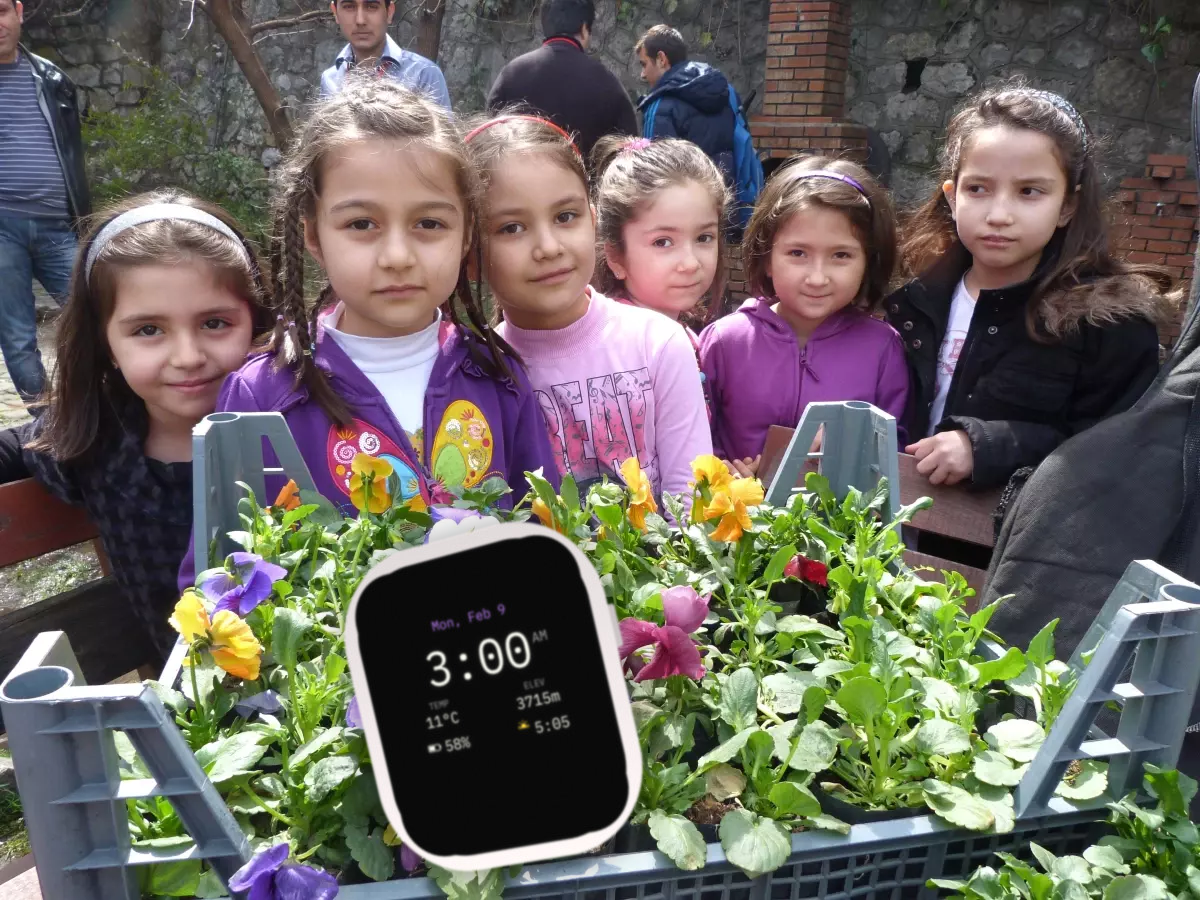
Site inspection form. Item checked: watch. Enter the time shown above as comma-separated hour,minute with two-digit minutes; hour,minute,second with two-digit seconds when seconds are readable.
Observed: 3,00
